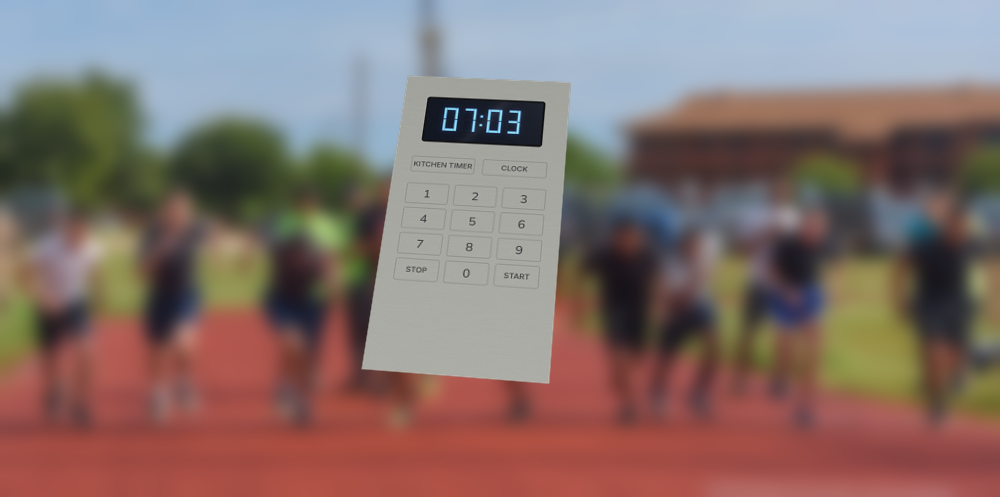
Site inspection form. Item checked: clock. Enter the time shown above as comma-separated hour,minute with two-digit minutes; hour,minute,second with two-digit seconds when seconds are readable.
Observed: 7,03
